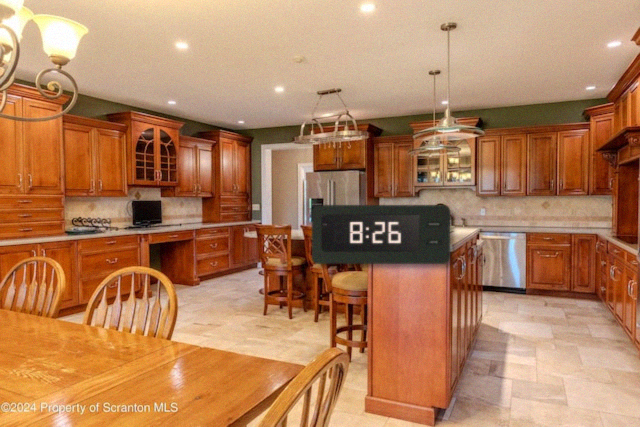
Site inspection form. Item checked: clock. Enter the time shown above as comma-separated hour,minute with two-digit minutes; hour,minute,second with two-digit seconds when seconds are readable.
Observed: 8,26
